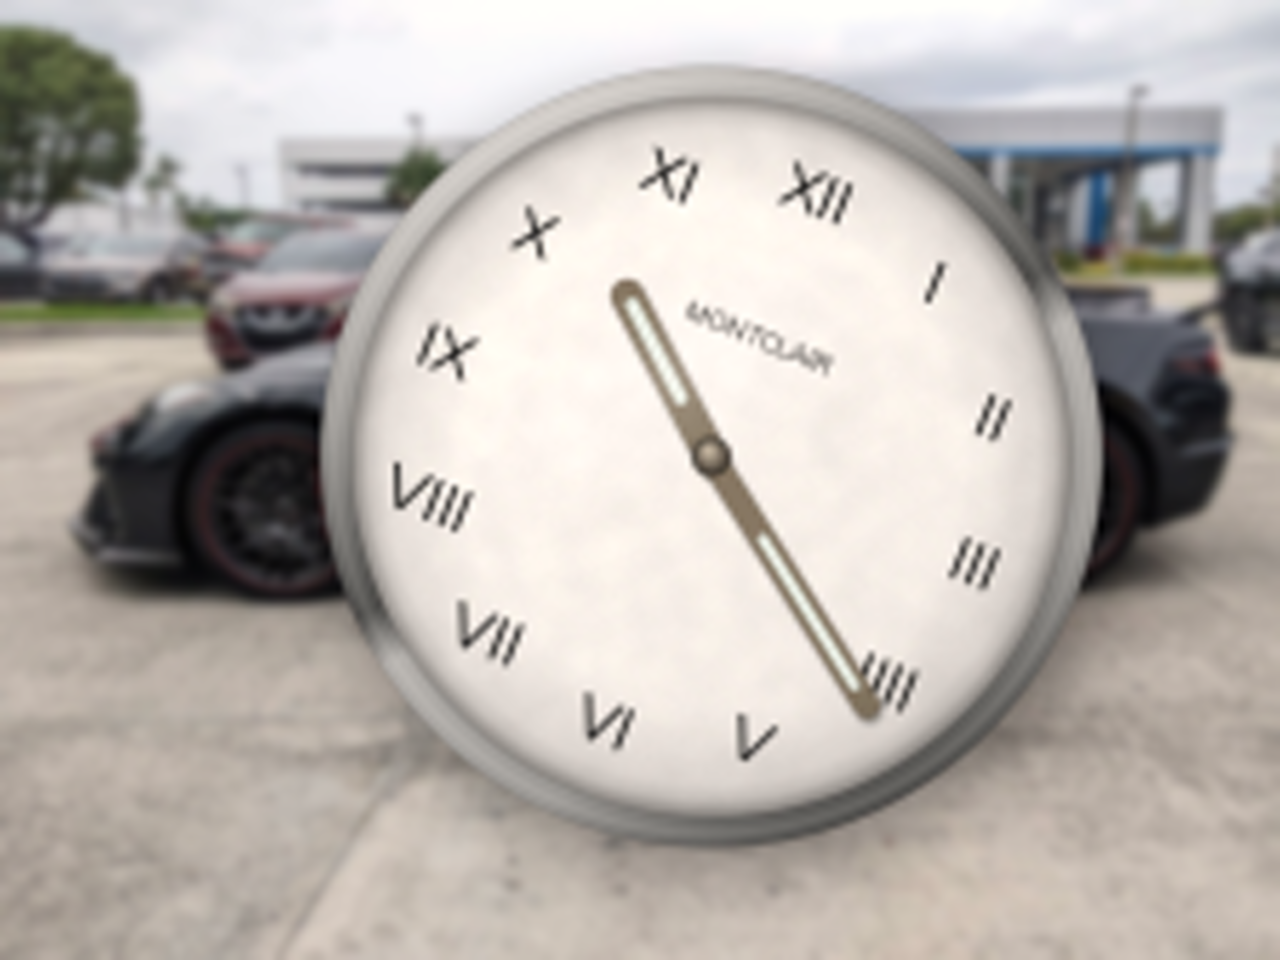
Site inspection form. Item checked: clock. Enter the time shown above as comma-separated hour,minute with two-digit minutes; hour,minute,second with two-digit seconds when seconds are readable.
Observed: 10,21
